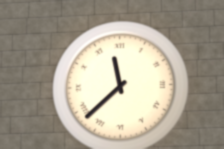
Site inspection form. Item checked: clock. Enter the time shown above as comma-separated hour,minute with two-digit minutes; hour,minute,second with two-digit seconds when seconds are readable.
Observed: 11,38
